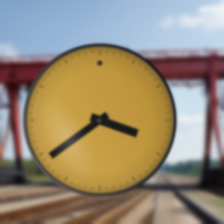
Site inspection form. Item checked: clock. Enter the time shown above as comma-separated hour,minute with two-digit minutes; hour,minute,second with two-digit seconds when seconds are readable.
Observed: 3,39
